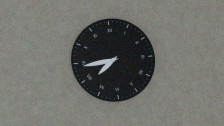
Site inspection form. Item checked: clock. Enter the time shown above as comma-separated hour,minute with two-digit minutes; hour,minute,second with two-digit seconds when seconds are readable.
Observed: 7,44
